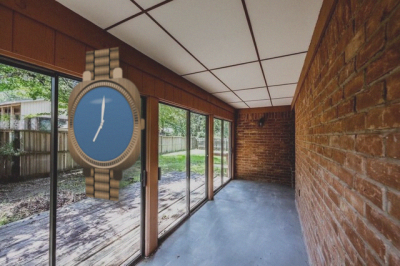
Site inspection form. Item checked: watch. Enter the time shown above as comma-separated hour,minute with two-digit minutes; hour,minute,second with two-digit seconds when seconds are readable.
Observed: 7,01
